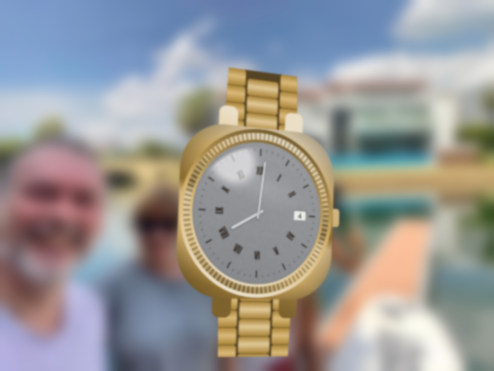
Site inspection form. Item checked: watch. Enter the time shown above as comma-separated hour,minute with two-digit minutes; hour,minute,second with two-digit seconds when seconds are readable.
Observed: 8,01
